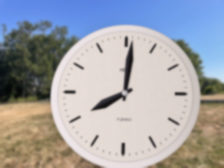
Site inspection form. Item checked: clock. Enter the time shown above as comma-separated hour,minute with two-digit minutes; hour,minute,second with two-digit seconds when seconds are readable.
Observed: 8,01
